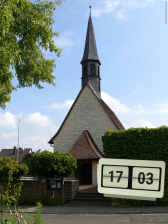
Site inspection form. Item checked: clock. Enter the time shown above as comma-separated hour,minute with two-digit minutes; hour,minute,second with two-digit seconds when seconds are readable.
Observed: 17,03
